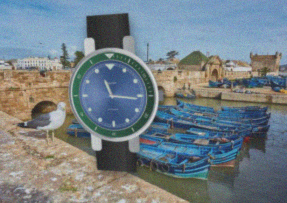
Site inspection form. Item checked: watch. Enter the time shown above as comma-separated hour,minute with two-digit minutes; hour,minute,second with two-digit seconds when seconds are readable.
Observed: 11,16
